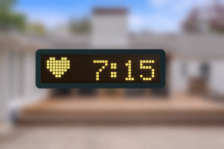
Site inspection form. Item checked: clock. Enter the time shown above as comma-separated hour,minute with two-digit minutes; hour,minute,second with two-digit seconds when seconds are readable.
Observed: 7,15
